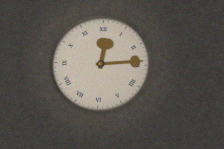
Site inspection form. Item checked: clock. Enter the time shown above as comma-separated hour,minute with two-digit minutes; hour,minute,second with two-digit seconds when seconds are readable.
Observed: 12,14
